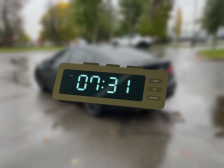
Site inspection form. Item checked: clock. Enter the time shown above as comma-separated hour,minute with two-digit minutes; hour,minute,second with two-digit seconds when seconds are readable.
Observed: 7,31
